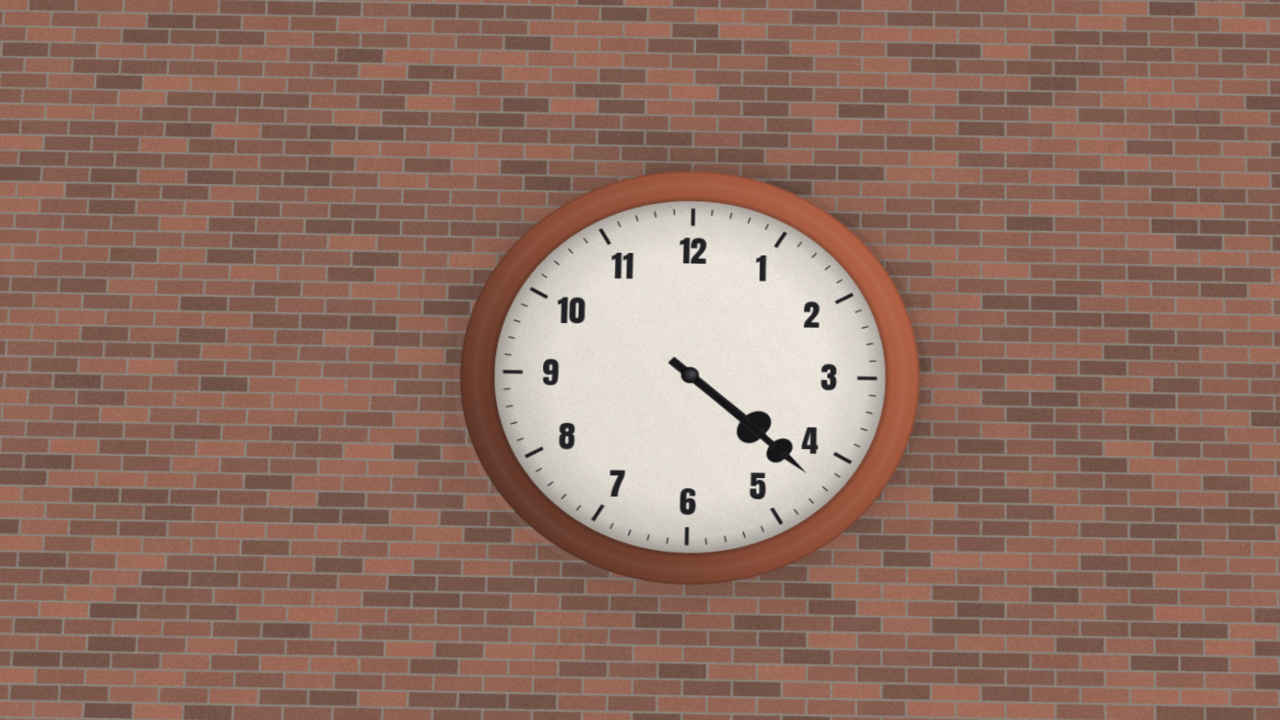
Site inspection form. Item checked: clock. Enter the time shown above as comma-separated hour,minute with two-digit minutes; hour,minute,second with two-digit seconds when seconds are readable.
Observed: 4,22
